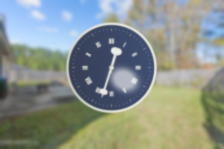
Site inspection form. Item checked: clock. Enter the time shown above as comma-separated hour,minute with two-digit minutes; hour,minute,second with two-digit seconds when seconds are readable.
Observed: 12,33
